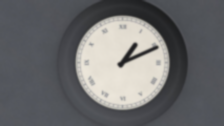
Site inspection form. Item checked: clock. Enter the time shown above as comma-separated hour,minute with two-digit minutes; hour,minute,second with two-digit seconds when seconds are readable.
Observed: 1,11
